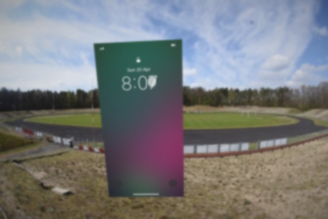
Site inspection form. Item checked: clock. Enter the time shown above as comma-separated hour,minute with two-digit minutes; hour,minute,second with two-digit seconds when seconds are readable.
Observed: 8,07
